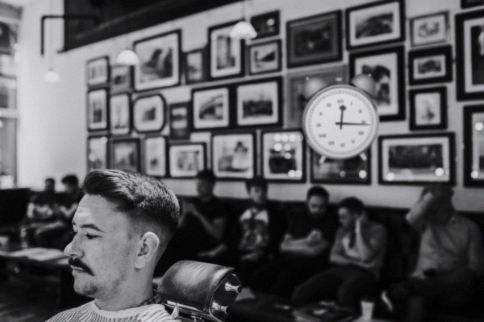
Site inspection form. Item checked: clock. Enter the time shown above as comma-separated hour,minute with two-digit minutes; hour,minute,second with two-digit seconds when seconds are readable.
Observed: 12,16
